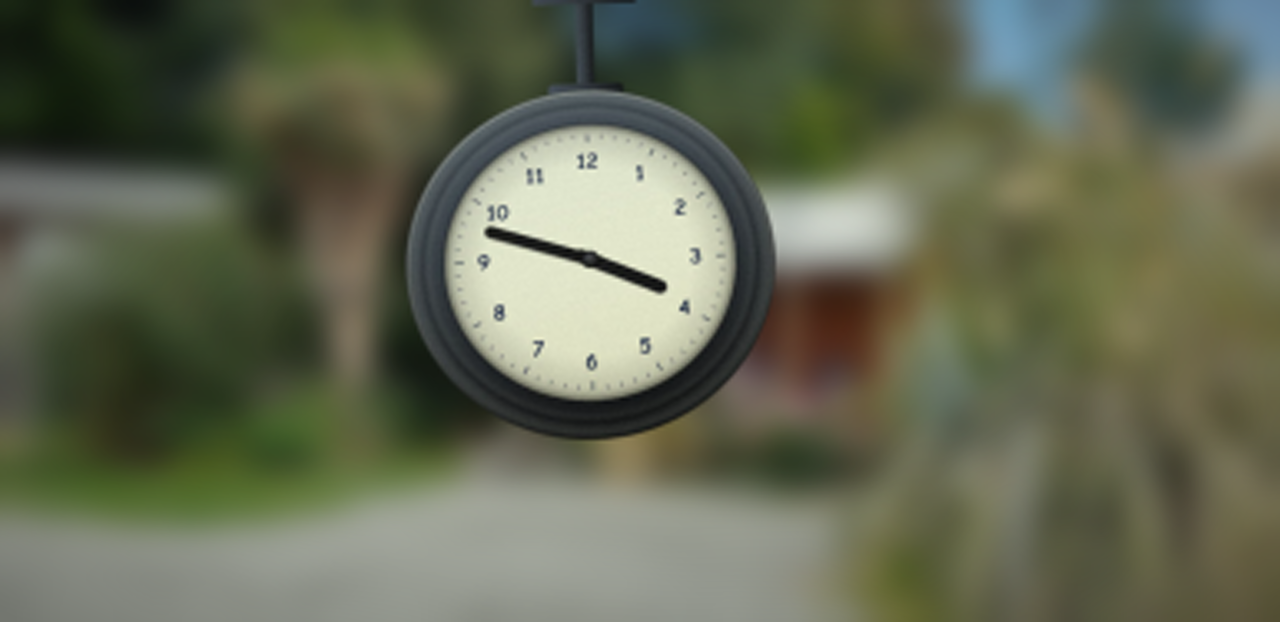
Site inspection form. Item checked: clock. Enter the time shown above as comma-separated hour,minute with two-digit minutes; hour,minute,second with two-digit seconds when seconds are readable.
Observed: 3,48
